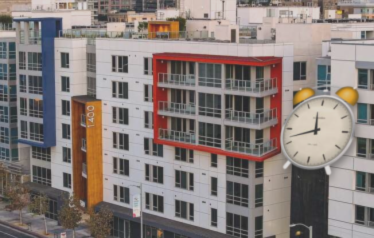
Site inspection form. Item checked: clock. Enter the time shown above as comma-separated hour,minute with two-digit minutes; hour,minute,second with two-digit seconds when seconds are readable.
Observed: 11,42
